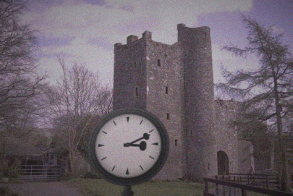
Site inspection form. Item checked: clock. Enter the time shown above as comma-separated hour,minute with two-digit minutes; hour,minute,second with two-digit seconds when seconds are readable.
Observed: 3,11
